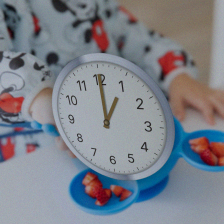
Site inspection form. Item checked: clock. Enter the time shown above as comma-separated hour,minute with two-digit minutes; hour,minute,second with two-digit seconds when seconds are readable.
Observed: 1,00
